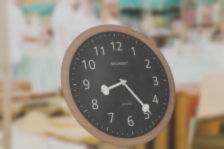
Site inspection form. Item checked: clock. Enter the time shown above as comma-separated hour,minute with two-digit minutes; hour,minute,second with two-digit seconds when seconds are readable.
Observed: 8,24
